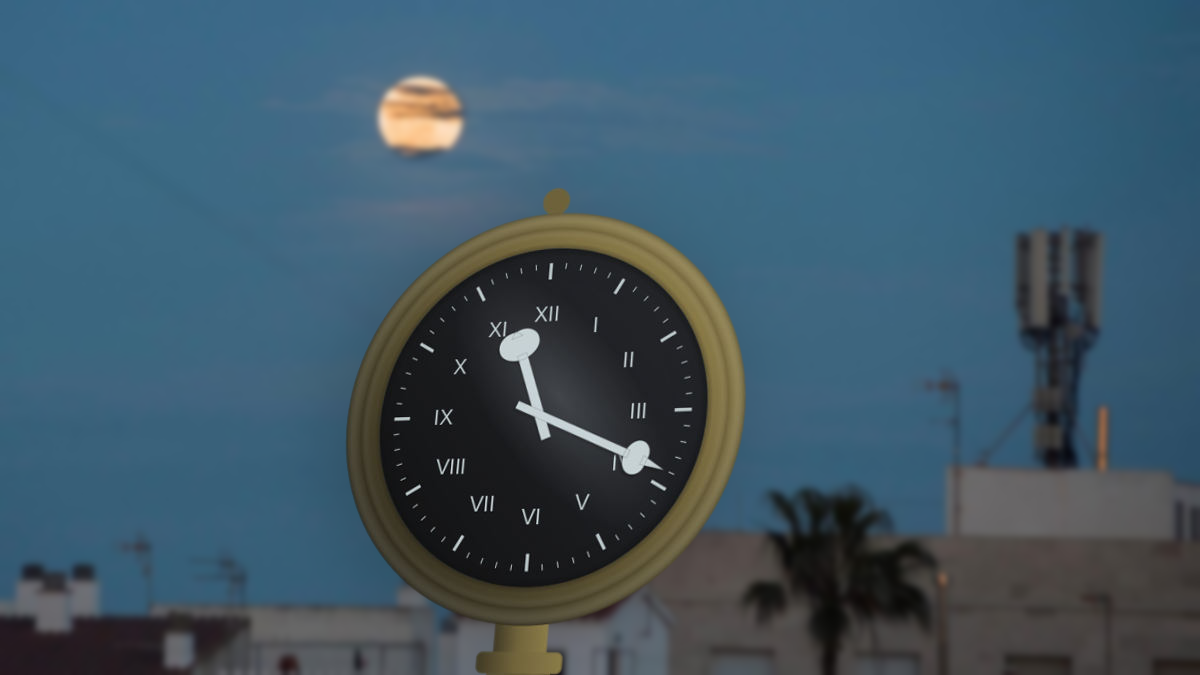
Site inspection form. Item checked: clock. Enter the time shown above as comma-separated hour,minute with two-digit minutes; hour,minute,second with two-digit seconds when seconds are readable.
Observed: 11,19
